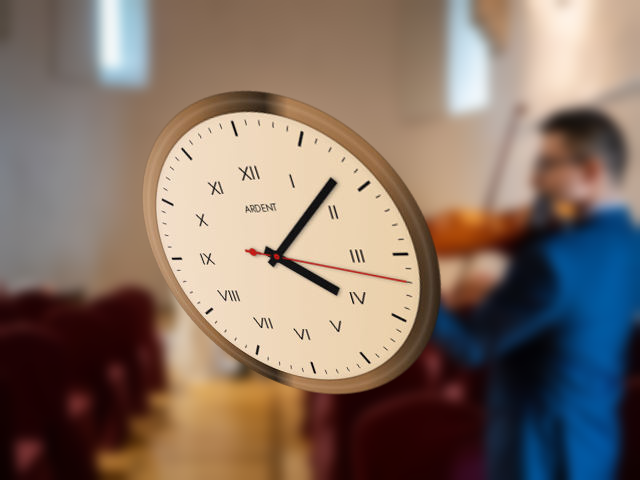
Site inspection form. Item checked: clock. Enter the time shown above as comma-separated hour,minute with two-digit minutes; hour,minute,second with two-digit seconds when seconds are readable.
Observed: 4,08,17
